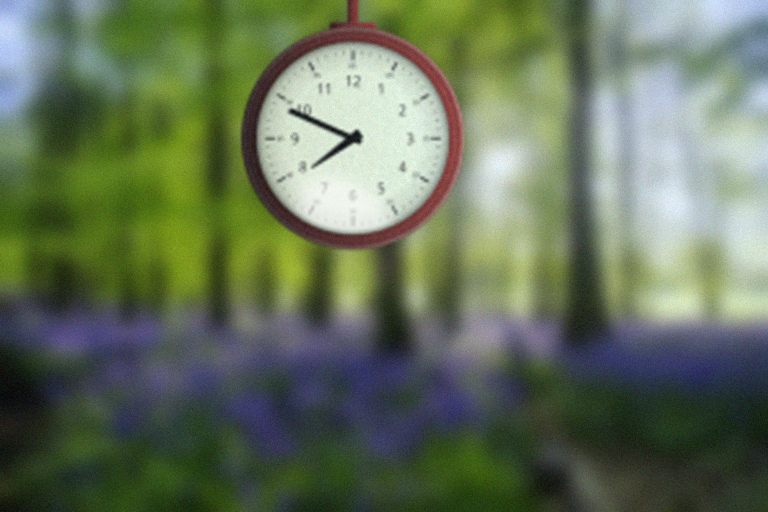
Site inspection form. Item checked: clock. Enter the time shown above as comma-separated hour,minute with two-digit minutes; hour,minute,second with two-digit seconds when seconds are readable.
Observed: 7,49
